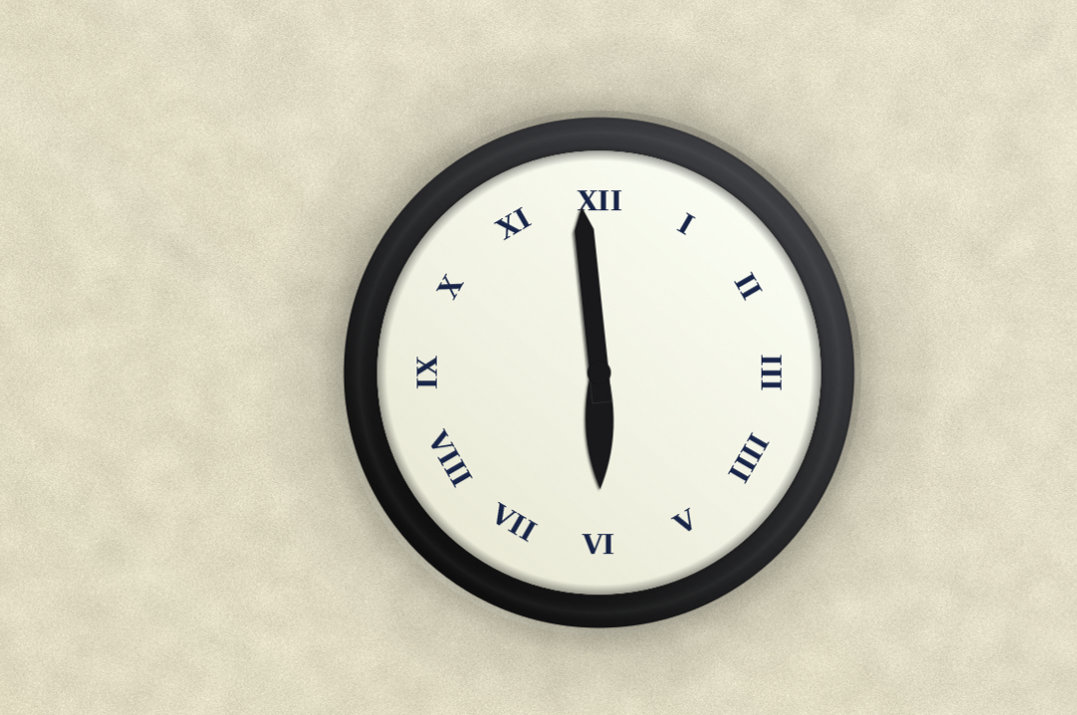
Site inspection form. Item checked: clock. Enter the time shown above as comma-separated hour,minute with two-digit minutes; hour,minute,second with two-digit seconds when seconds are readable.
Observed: 5,59
